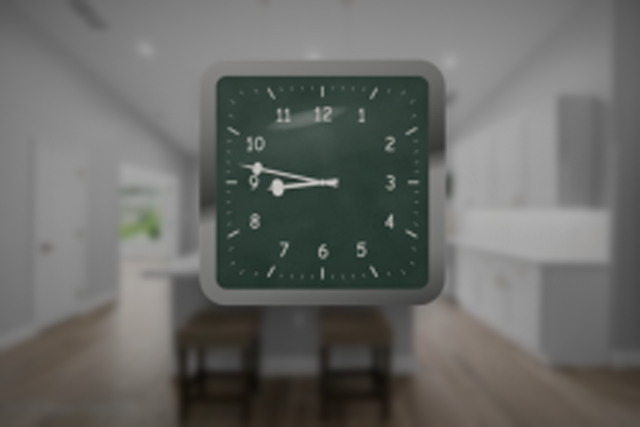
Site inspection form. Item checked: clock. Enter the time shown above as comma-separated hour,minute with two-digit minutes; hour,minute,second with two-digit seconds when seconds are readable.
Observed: 8,47
